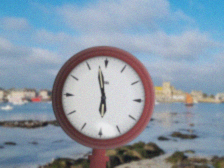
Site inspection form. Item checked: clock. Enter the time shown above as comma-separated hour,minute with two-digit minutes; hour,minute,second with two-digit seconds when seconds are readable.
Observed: 5,58
